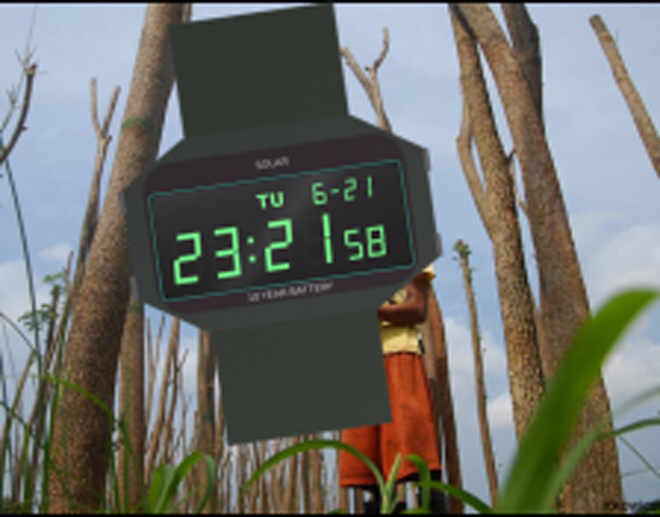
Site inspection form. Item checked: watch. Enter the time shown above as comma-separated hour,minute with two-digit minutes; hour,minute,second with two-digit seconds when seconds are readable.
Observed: 23,21,58
